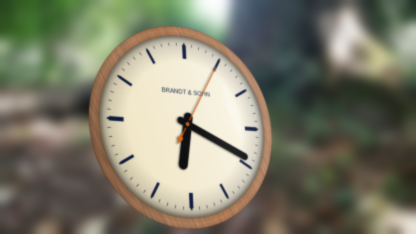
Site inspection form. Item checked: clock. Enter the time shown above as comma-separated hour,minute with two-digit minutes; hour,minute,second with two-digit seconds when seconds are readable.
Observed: 6,19,05
